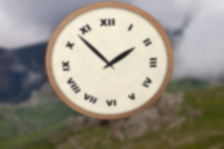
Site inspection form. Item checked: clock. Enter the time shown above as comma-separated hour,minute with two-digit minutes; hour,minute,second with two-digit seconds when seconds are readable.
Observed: 1,53
